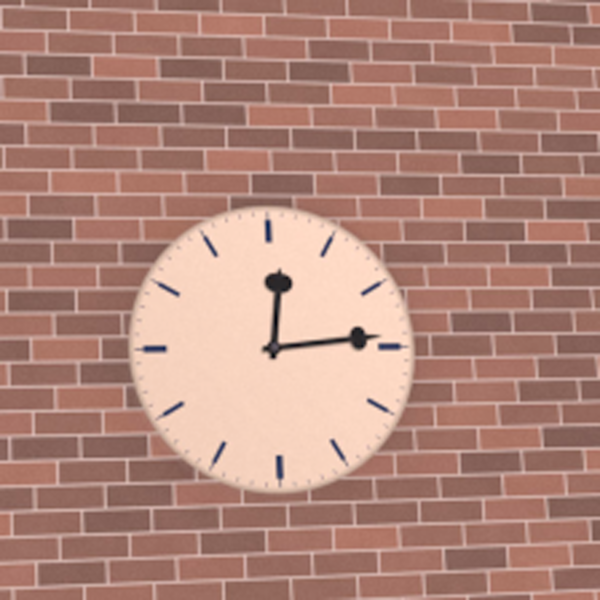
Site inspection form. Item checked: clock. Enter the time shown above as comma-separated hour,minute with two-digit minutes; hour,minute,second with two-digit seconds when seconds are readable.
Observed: 12,14
